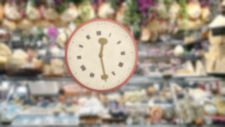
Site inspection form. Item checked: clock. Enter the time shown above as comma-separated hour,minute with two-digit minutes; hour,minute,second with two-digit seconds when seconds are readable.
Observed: 12,29
